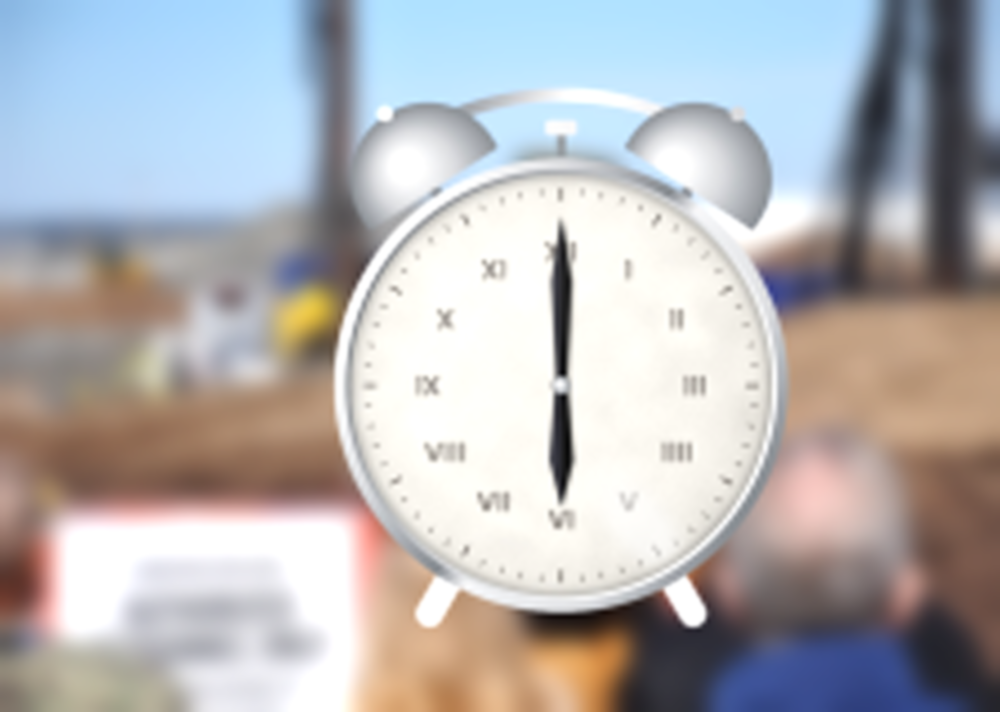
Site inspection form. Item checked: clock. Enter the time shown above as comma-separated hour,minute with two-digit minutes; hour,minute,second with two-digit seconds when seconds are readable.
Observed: 6,00
